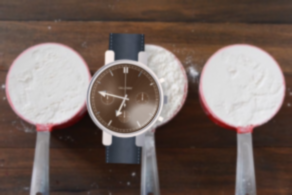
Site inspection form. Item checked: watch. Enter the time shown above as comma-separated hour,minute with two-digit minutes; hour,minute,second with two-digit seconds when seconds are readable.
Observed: 6,47
